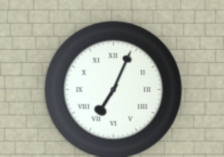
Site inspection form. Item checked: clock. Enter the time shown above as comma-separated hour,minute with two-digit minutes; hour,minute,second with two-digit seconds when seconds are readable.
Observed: 7,04
